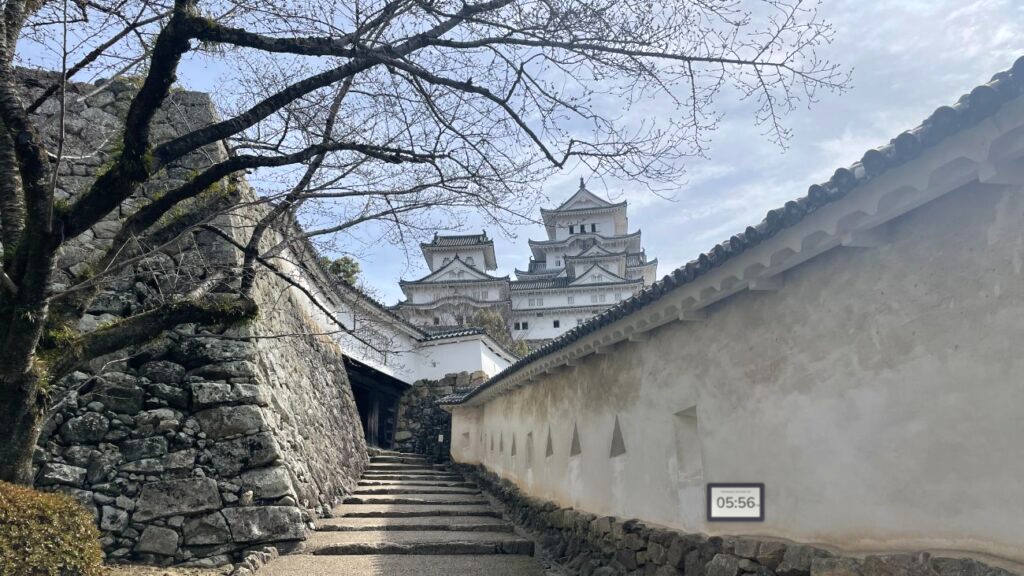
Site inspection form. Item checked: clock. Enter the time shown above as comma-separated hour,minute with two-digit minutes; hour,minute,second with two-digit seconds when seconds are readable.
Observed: 5,56
